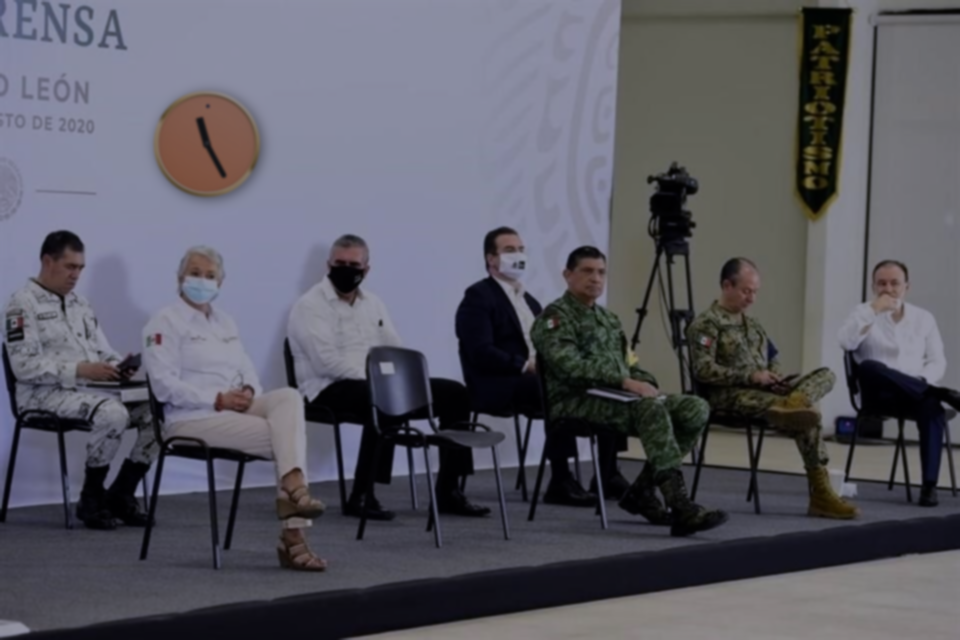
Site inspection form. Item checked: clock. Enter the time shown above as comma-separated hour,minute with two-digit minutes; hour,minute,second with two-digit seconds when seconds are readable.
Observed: 11,25
